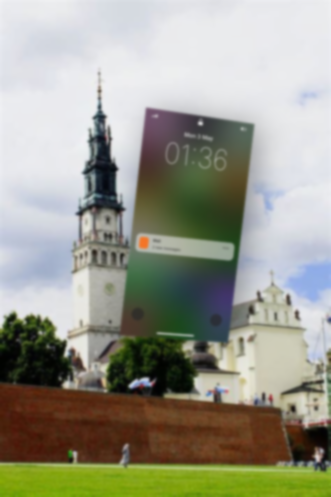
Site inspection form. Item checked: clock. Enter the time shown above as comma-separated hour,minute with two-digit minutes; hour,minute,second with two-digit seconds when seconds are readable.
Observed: 1,36
